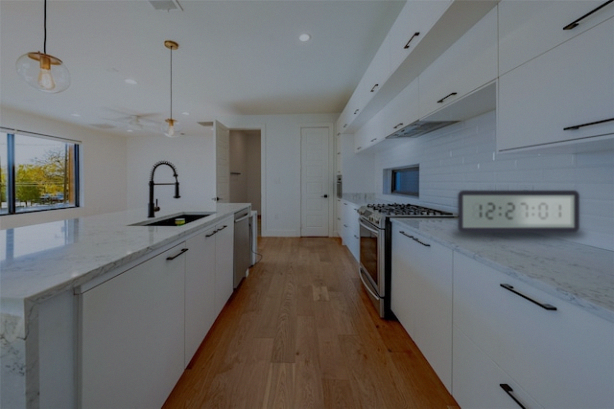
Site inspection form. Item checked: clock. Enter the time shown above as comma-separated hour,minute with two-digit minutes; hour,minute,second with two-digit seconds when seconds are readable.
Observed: 12,27,01
